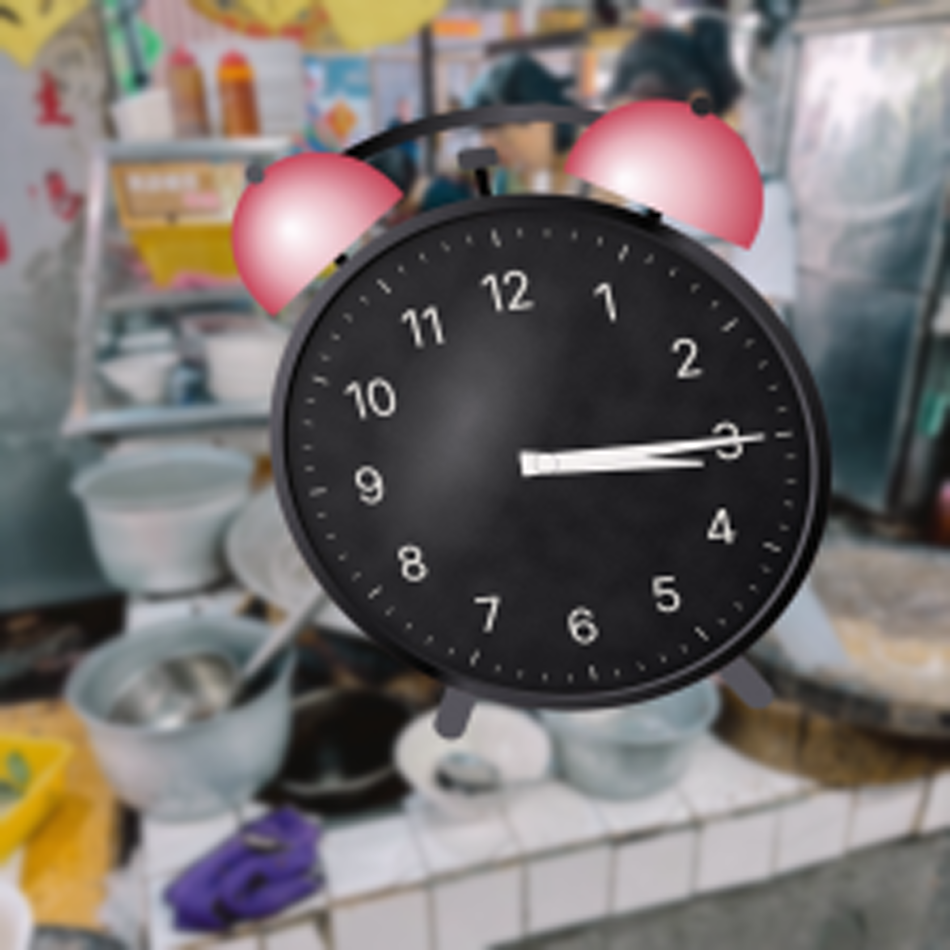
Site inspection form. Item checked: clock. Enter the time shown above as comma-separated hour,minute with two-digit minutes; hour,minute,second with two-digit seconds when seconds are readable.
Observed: 3,15
